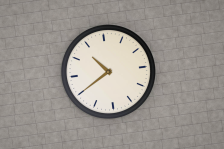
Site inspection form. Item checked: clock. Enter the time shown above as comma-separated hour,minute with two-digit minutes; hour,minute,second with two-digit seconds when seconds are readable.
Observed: 10,40
